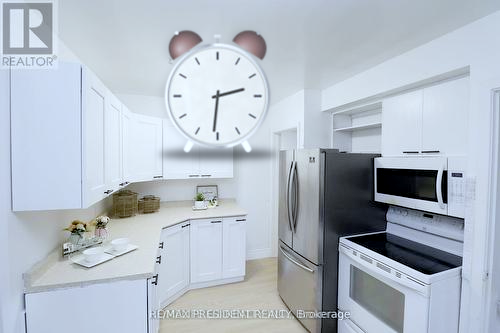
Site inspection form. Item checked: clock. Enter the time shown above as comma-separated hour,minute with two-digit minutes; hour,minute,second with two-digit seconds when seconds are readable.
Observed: 2,31
